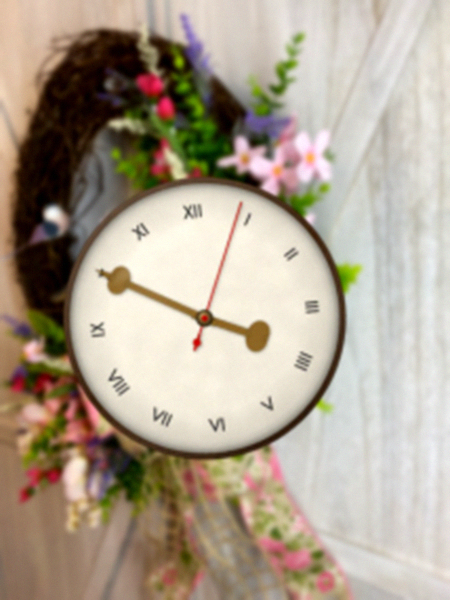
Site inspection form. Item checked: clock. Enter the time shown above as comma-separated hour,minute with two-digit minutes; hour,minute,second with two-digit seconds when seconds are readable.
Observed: 3,50,04
